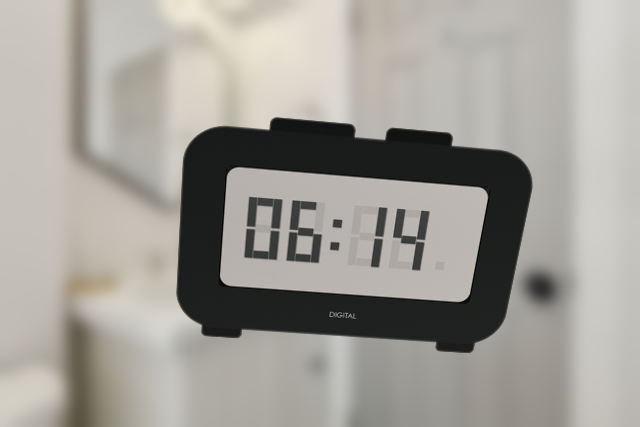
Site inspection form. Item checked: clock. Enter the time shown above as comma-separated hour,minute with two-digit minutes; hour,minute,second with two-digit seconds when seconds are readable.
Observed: 6,14
